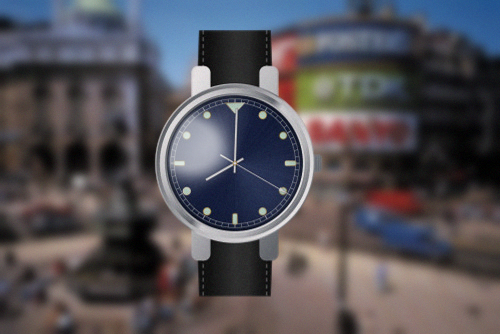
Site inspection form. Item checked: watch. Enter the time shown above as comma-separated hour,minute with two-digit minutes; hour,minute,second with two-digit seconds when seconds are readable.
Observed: 8,00,20
